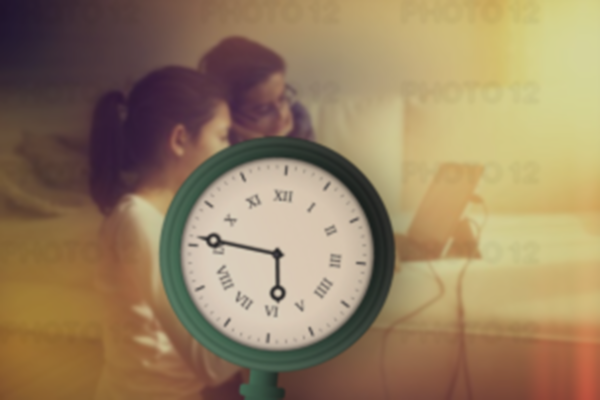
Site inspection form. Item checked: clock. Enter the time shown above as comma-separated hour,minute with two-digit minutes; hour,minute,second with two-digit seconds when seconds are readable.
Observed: 5,46
